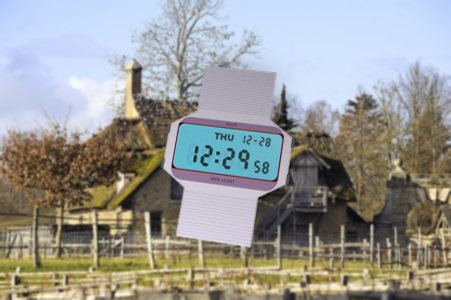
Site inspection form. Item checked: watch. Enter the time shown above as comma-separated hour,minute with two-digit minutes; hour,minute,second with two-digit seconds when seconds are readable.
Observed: 12,29,58
